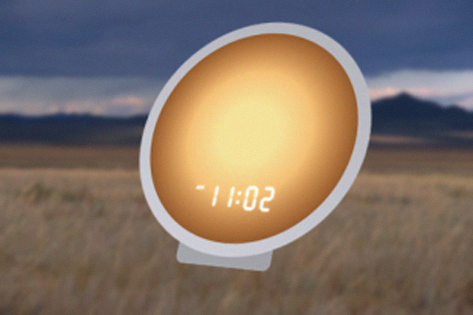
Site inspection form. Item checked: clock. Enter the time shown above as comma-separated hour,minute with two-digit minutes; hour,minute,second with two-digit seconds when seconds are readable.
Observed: 11,02
